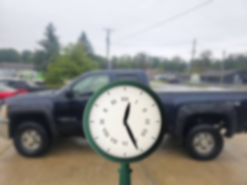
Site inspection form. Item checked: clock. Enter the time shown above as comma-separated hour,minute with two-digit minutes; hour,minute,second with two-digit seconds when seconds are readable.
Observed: 12,26
